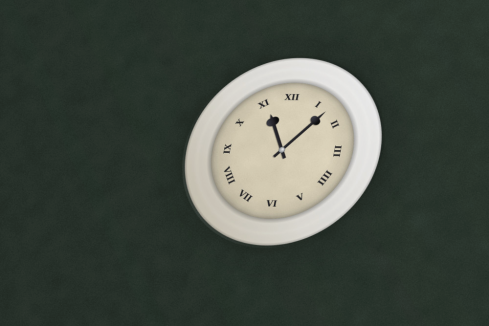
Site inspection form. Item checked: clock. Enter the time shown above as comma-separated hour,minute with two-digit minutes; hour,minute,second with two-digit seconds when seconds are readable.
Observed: 11,07
